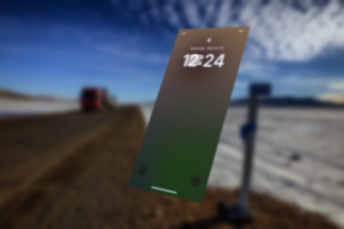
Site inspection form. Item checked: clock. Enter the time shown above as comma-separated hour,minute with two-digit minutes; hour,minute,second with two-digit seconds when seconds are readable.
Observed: 12,24
